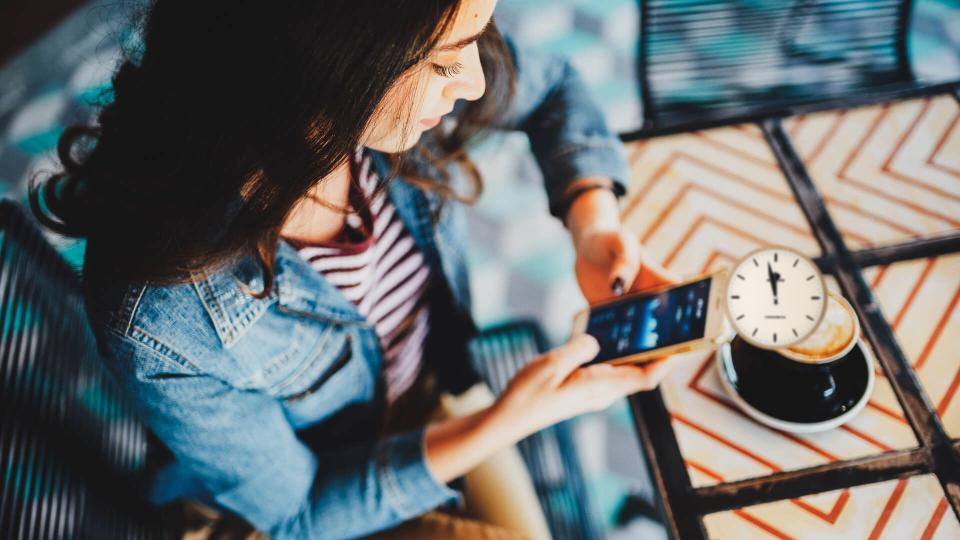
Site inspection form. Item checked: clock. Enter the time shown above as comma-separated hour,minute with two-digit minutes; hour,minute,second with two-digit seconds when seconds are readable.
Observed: 11,58
